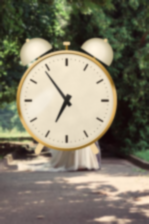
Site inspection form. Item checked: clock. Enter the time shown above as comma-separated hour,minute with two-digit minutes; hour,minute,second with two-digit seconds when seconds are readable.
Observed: 6,54
